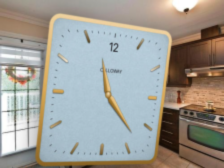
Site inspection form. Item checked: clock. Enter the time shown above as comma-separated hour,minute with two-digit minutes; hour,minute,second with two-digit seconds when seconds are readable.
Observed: 11,23
